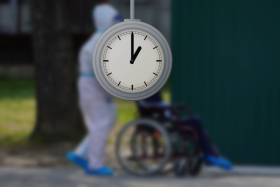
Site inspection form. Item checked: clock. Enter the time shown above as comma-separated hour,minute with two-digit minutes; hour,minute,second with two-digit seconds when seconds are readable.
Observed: 1,00
